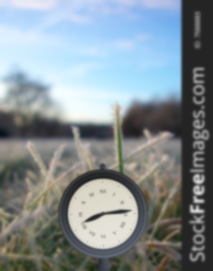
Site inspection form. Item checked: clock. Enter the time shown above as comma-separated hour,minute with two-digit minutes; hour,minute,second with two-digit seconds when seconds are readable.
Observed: 8,14
